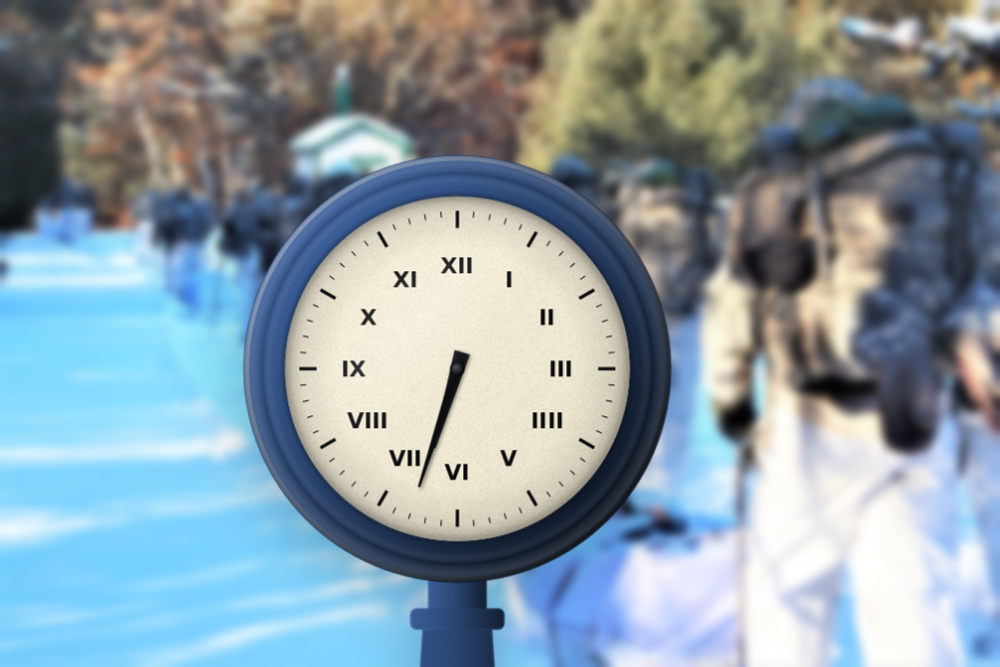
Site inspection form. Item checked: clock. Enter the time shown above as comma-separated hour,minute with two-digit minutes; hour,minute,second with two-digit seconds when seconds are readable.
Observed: 6,33
